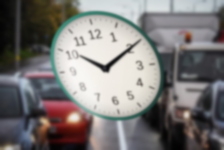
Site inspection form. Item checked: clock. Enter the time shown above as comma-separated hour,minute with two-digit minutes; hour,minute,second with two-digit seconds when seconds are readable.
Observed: 10,10
